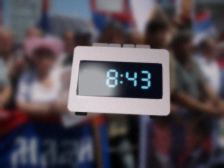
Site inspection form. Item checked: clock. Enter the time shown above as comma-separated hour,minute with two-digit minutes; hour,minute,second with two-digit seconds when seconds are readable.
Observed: 8,43
